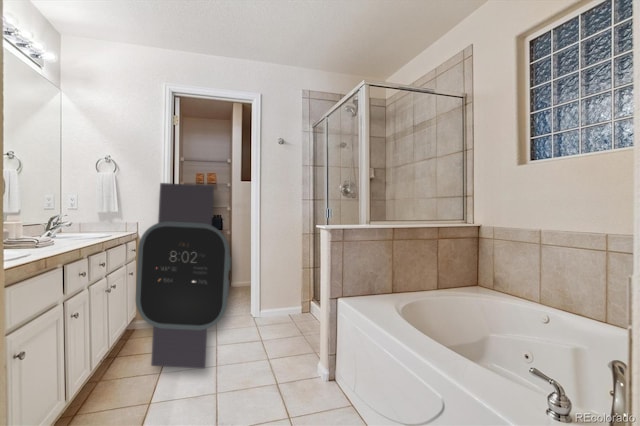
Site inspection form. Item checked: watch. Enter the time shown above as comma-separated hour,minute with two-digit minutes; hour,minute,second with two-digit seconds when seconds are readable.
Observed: 8,02
